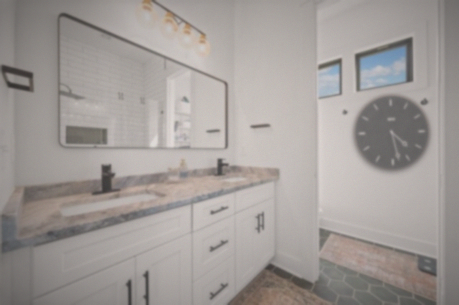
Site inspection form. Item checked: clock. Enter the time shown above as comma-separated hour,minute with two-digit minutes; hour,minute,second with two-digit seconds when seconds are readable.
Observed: 4,28
